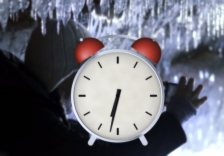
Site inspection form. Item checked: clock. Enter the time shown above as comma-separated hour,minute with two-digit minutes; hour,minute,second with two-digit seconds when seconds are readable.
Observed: 6,32
